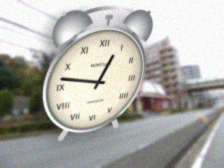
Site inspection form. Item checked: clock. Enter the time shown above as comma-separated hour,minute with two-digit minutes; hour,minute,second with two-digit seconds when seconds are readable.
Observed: 12,47
